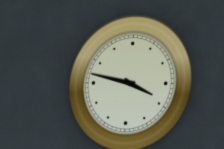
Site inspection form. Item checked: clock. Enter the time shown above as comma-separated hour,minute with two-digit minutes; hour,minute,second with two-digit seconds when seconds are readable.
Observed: 3,47
